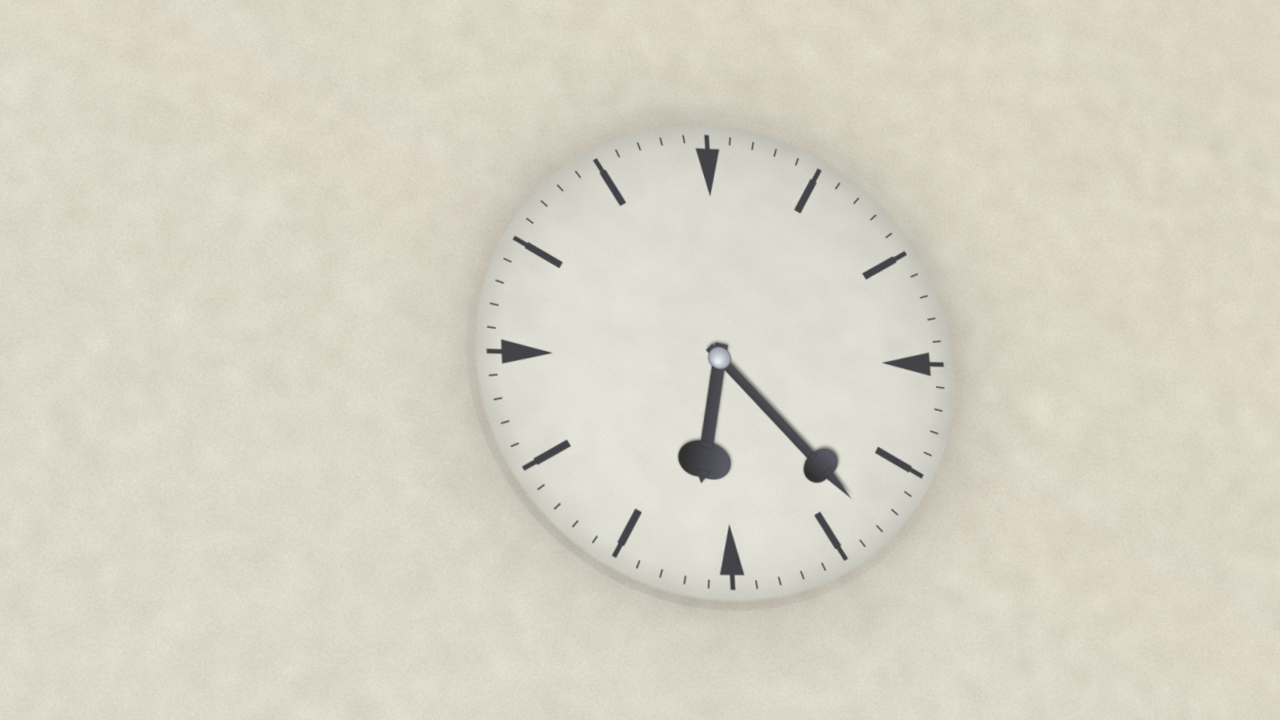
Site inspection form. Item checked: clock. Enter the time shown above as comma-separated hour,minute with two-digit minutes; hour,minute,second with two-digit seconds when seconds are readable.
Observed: 6,23
